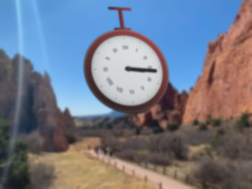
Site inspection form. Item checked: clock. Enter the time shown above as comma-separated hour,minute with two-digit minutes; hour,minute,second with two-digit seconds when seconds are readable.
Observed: 3,16
